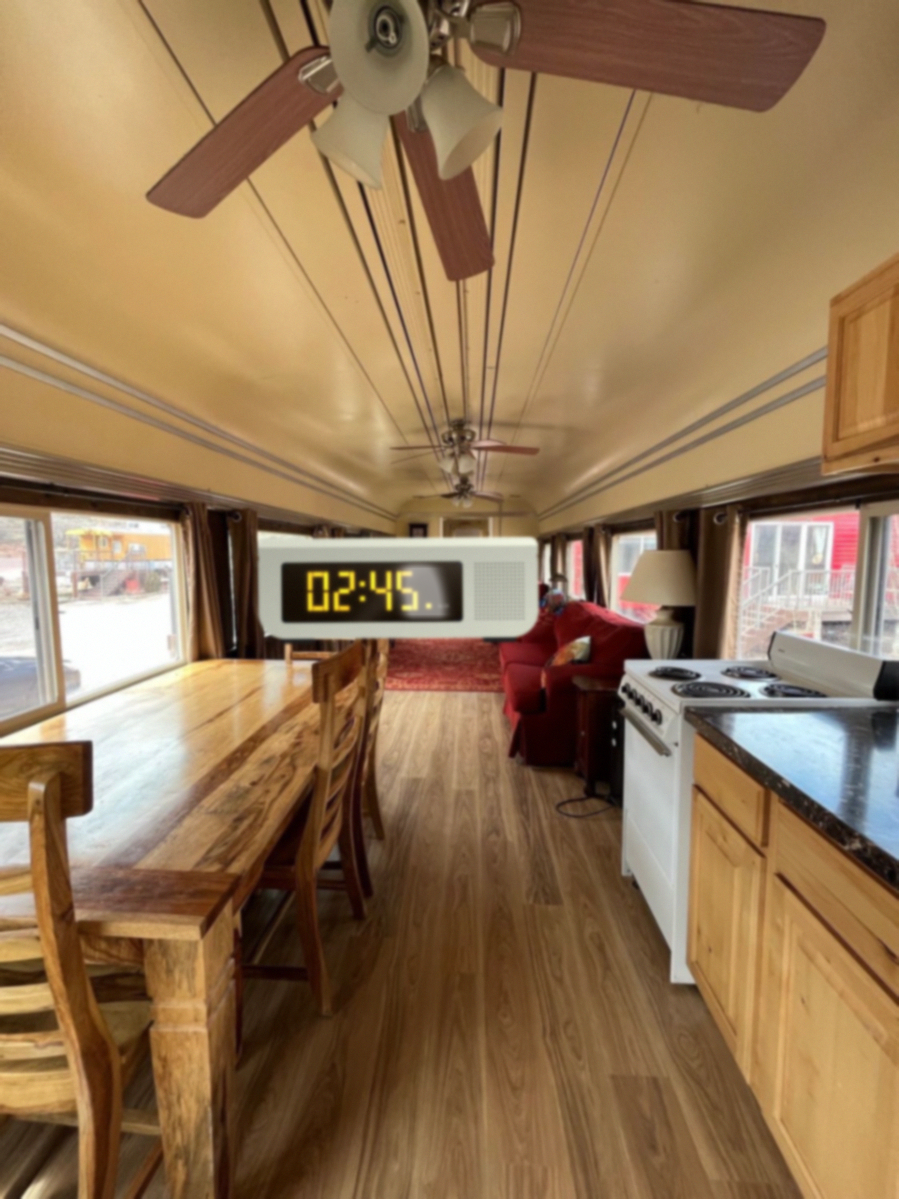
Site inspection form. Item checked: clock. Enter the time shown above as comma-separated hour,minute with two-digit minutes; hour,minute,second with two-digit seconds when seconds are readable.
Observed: 2,45
